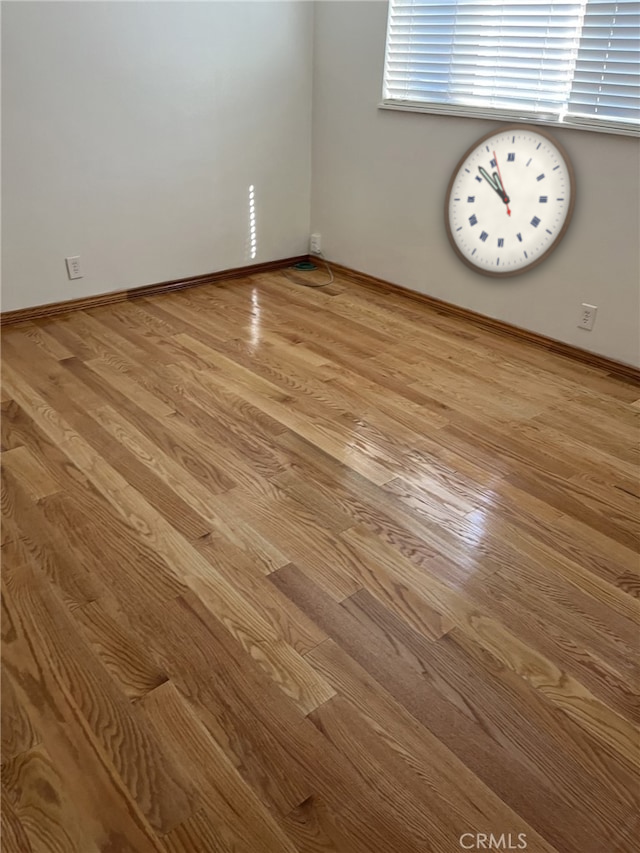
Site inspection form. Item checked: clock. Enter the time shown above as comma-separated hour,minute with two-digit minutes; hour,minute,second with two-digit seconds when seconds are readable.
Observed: 10,51,56
